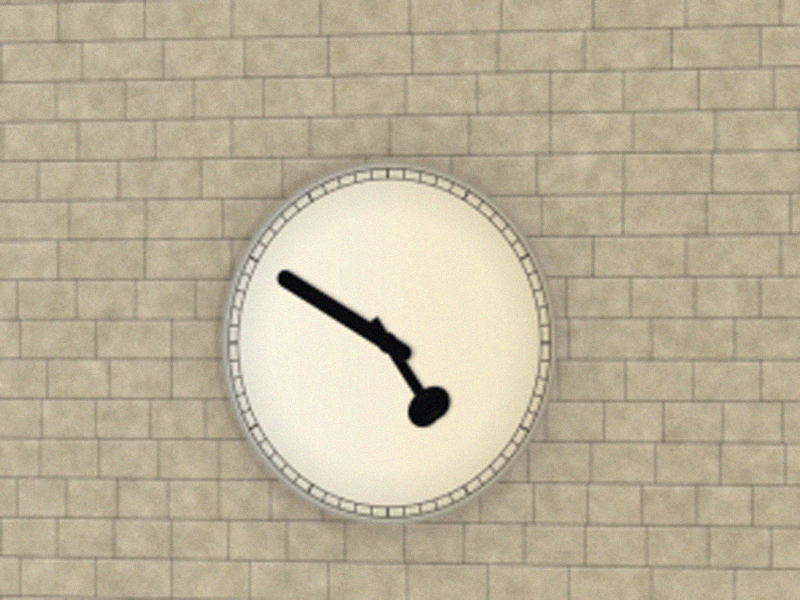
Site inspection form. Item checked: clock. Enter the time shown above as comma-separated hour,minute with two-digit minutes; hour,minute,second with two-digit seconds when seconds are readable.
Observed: 4,50
